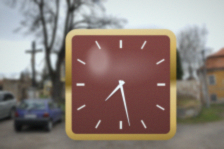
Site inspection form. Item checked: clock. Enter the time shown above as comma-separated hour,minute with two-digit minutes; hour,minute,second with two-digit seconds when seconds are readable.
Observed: 7,28
